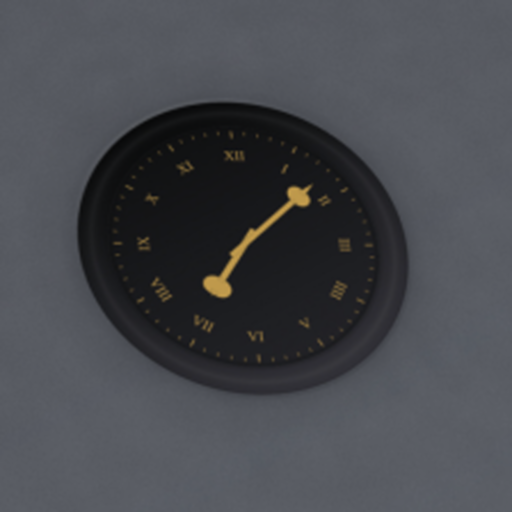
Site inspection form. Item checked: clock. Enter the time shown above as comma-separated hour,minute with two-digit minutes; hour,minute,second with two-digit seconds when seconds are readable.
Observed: 7,08
